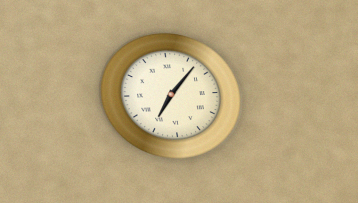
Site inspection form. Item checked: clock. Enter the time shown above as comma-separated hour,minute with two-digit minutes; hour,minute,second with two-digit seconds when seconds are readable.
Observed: 7,07
